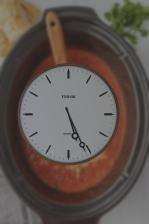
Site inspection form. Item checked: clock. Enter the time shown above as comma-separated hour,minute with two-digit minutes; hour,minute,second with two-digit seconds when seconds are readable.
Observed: 5,26
